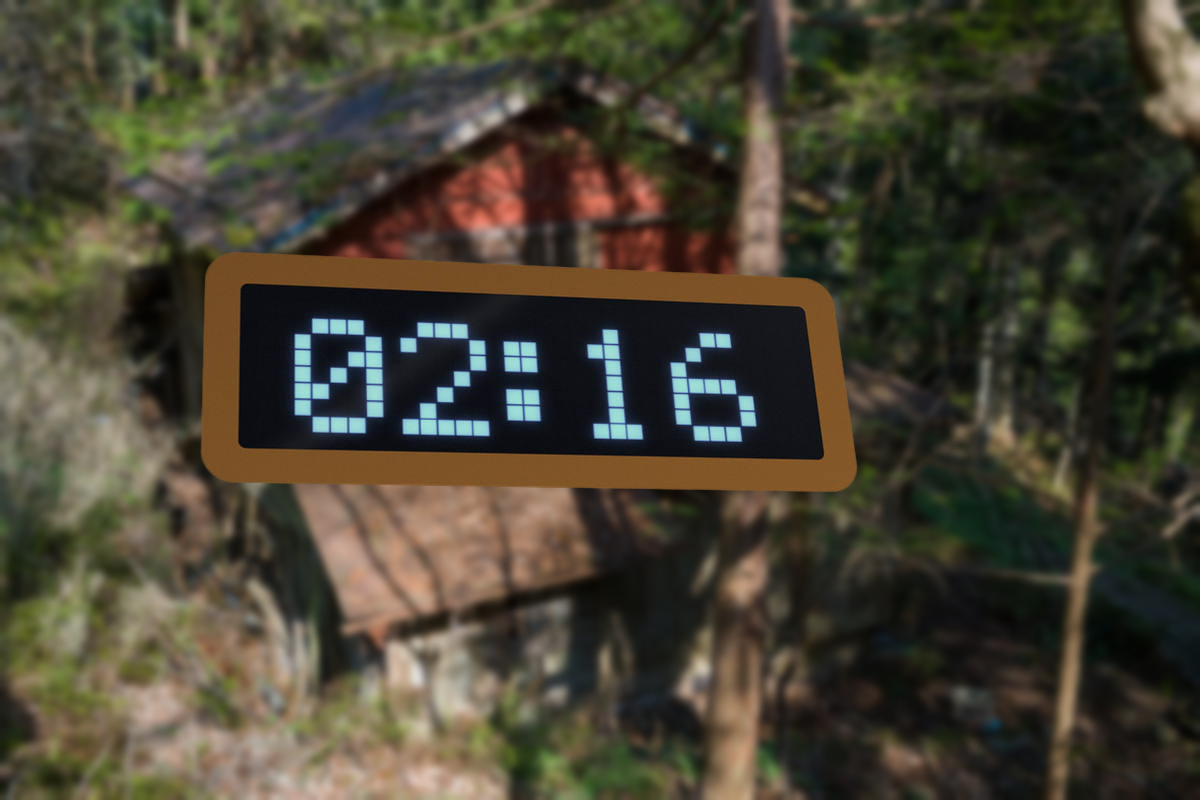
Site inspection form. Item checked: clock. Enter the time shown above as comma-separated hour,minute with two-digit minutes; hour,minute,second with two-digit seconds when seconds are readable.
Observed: 2,16
